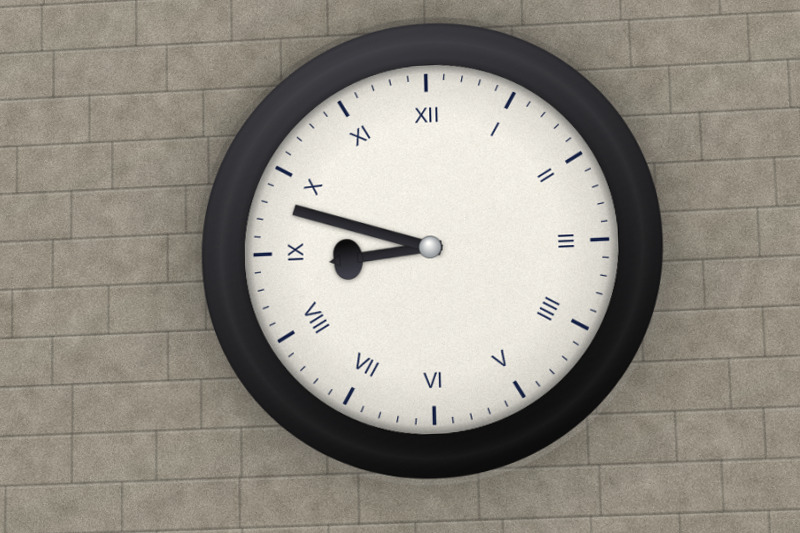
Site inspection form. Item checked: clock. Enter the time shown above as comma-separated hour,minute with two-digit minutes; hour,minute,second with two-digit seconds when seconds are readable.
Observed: 8,48
